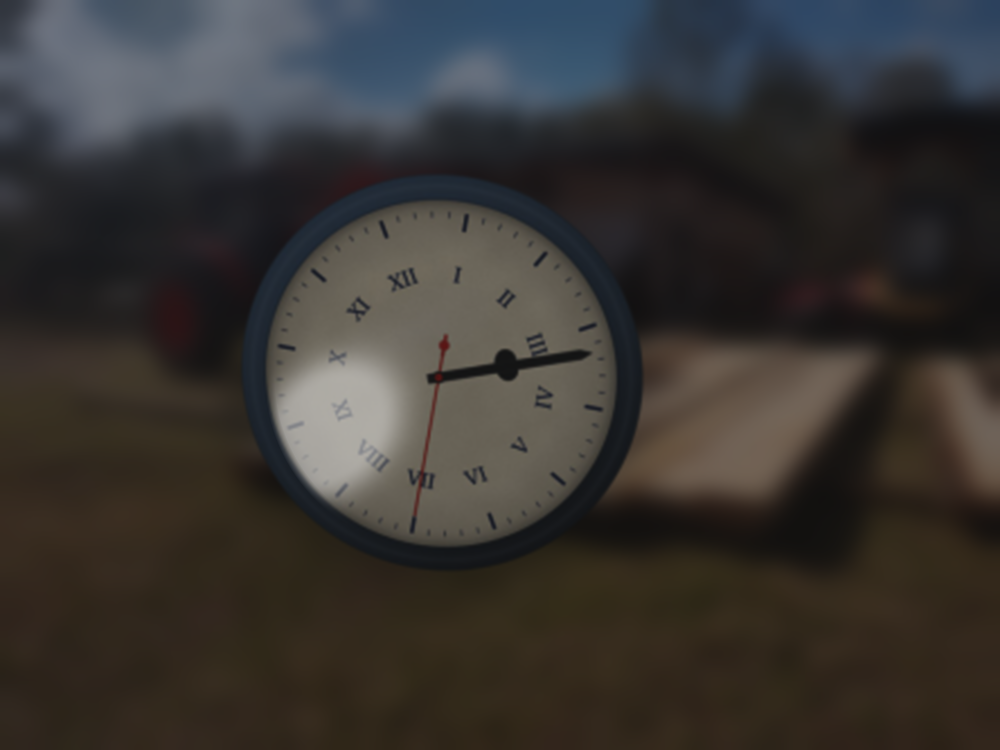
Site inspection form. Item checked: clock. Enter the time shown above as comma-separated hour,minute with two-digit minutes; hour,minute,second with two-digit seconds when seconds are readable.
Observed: 3,16,35
